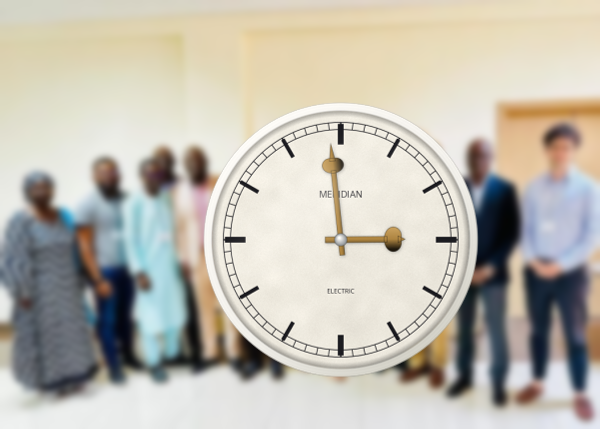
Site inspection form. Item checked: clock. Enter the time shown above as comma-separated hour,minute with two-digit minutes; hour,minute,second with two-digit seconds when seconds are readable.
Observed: 2,59
